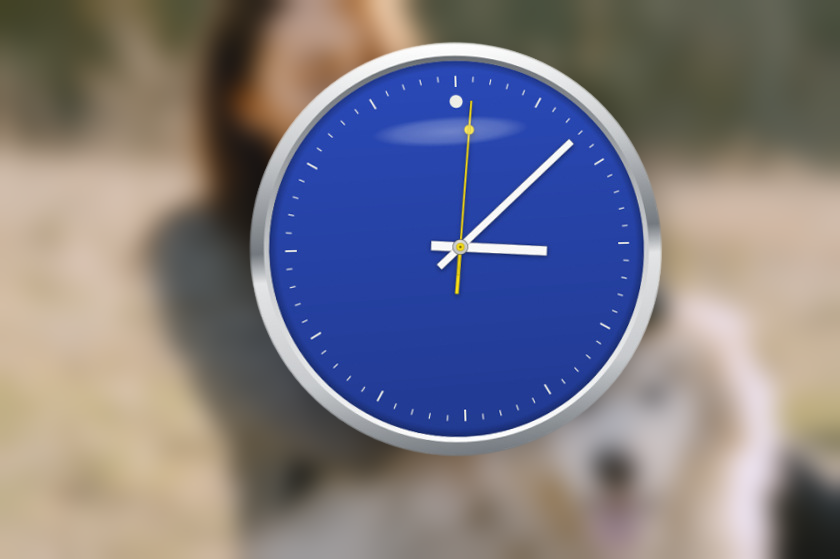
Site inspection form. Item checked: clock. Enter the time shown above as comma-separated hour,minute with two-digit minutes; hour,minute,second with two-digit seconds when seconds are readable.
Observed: 3,08,01
